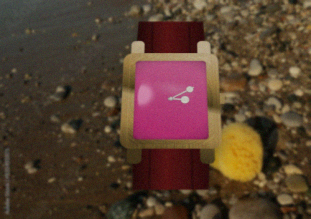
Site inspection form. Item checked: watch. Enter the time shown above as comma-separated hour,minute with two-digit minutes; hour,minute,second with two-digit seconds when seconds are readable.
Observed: 3,10
